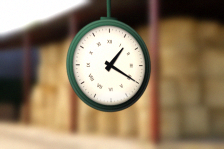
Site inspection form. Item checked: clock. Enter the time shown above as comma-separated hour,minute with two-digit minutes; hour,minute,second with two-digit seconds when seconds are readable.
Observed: 1,20
